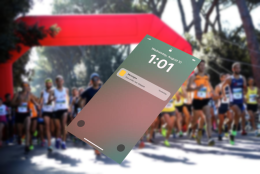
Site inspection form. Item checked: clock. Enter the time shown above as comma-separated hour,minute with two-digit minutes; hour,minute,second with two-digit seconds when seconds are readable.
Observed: 1,01
